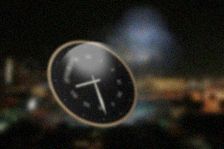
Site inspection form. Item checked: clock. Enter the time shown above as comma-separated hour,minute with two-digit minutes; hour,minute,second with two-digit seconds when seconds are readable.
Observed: 8,29
